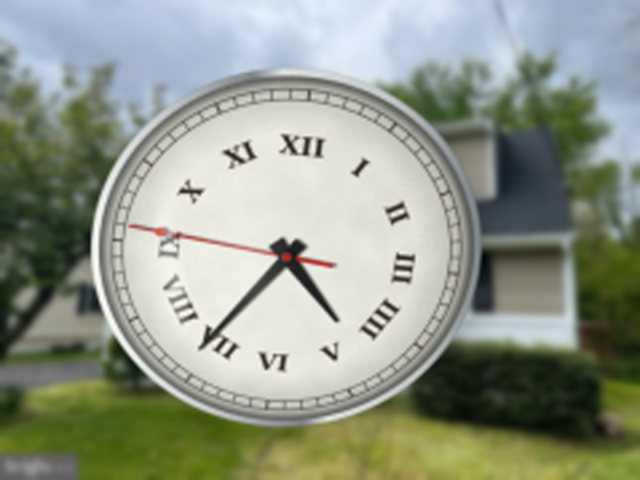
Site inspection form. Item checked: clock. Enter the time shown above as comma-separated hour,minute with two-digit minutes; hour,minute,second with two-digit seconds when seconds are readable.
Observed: 4,35,46
